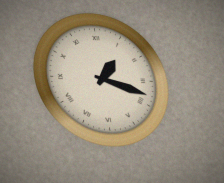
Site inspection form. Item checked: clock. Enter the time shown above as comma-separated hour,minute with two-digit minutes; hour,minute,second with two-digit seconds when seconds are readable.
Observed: 1,18
